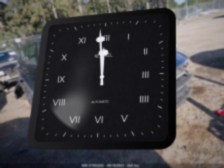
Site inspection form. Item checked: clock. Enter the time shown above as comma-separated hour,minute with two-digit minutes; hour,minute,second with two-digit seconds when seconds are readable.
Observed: 11,59
